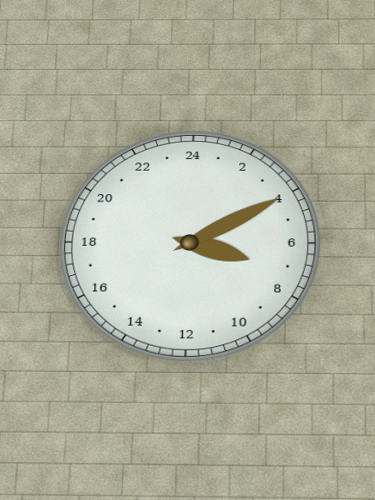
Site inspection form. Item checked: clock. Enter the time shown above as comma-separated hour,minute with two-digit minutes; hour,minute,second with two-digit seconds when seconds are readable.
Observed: 7,10
